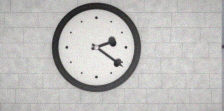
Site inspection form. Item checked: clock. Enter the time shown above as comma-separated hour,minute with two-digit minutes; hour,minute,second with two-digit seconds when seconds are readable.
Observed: 2,21
